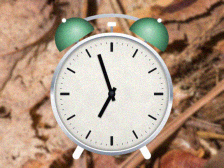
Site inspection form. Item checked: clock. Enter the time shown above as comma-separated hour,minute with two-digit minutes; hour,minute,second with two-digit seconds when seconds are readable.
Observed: 6,57
